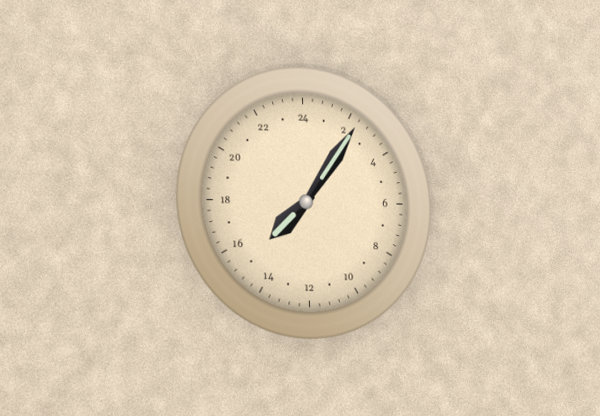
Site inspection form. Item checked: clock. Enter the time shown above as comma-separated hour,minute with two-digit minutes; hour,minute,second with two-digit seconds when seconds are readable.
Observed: 15,06
